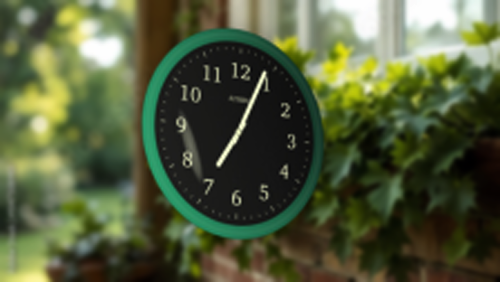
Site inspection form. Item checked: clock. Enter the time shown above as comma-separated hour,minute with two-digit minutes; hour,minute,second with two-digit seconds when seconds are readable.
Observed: 7,04
